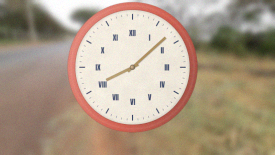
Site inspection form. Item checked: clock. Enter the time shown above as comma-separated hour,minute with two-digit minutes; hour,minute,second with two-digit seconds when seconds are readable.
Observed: 8,08
